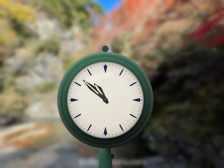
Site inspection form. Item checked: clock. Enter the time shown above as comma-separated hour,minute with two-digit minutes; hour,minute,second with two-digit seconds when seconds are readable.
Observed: 10,52
